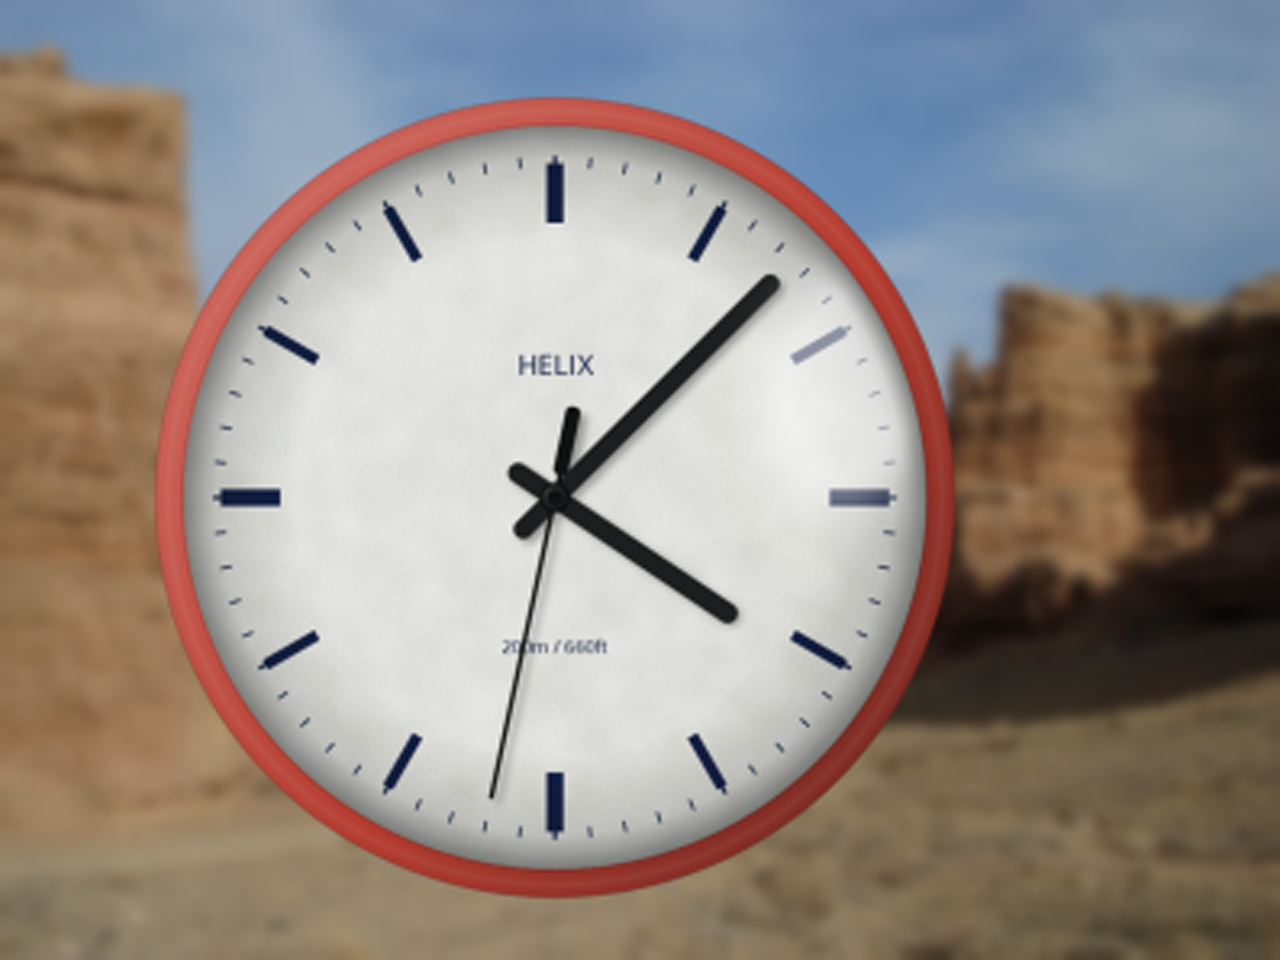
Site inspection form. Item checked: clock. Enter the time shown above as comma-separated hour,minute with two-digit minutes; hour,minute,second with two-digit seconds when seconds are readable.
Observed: 4,07,32
